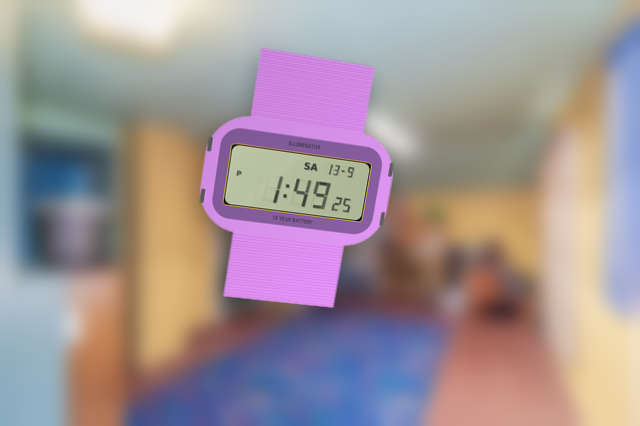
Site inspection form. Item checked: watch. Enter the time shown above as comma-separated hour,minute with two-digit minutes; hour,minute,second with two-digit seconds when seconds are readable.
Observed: 1,49,25
